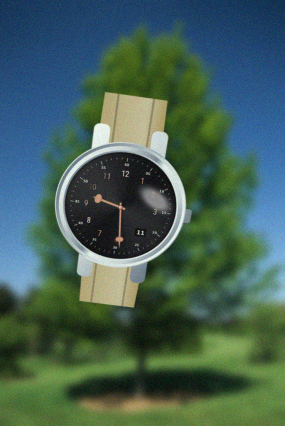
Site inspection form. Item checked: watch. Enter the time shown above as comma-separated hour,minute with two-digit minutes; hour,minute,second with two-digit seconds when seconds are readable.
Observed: 9,29
